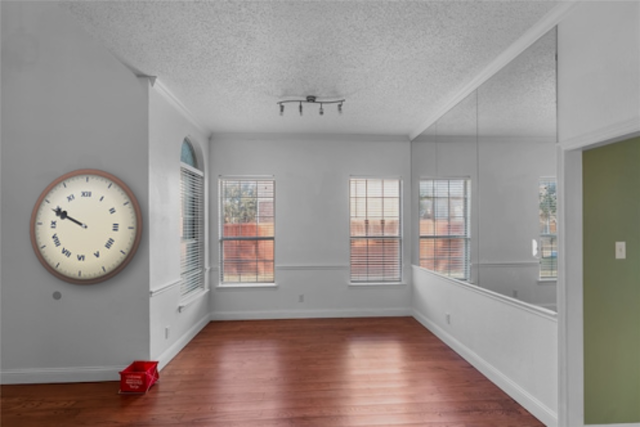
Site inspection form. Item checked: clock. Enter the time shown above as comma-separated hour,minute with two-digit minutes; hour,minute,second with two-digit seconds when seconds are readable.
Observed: 9,49
